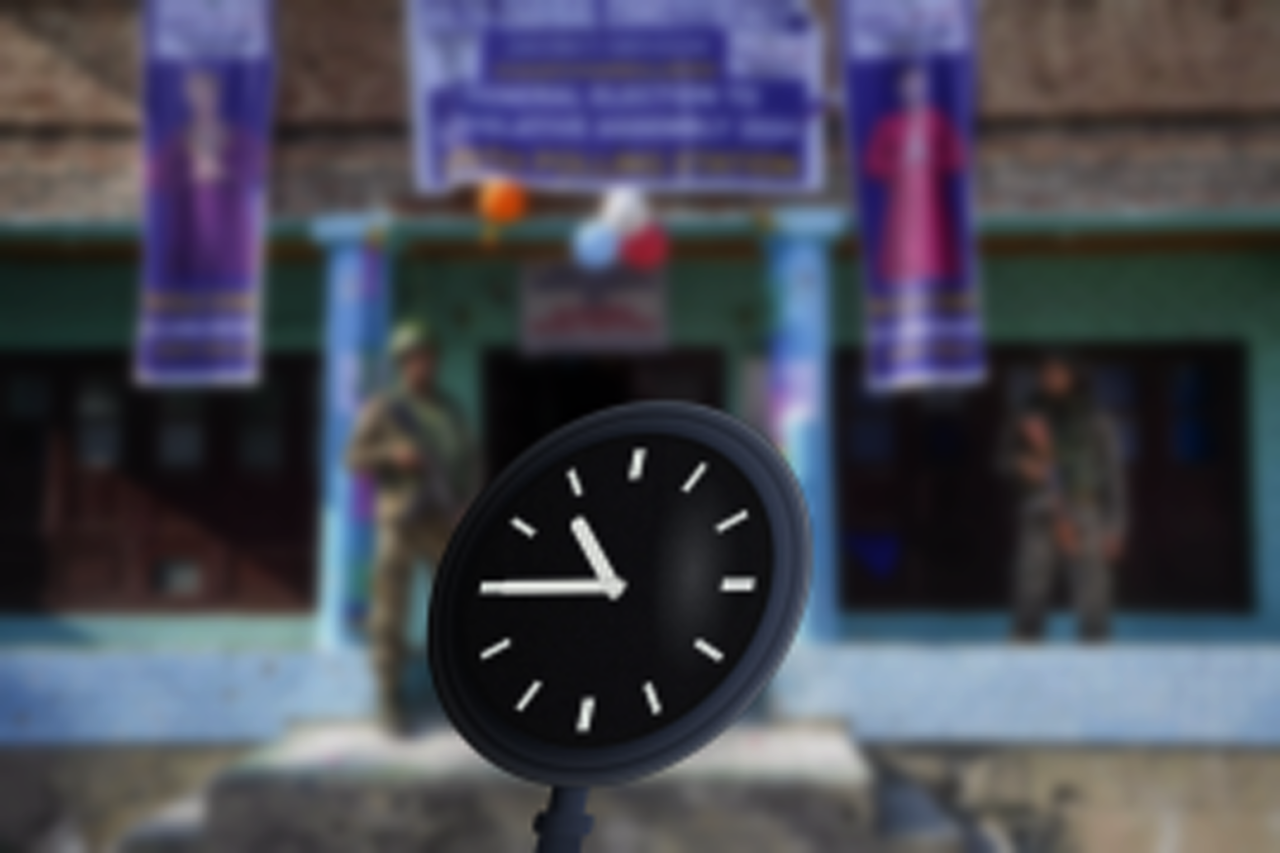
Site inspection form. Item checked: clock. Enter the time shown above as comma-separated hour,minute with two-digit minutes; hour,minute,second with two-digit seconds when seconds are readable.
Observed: 10,45
